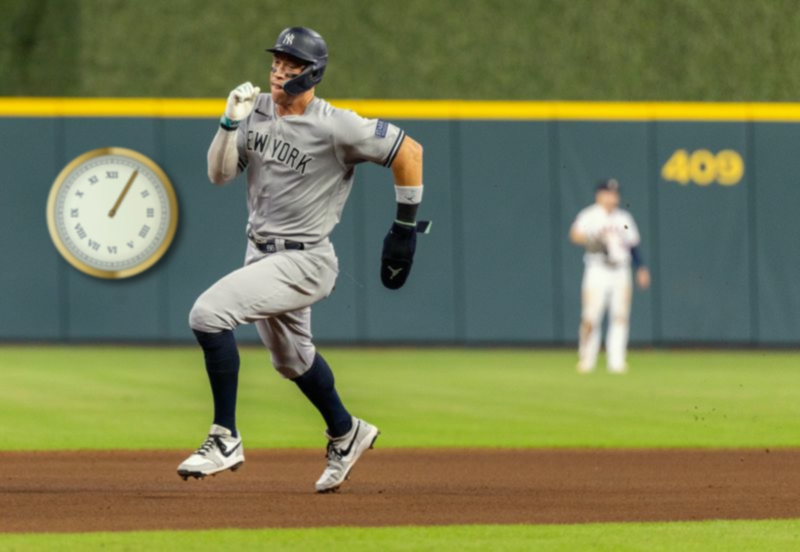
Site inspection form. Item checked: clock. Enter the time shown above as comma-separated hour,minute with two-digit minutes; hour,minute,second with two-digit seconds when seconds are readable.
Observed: 1,05
